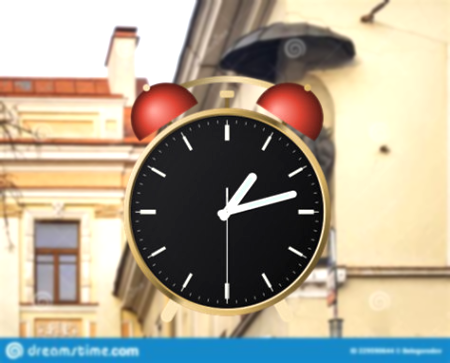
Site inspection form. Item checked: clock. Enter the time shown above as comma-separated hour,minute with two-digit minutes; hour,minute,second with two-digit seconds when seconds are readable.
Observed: 1,12,30
